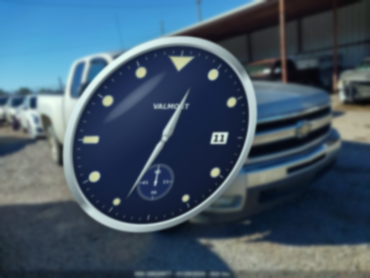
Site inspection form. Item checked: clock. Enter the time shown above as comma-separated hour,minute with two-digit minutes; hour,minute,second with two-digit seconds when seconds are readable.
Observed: 12,34
